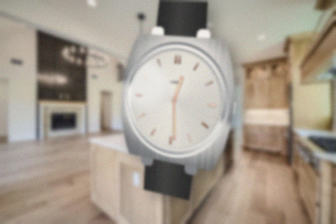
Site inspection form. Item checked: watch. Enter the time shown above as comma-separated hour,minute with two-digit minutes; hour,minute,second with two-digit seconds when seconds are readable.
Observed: 12,29
